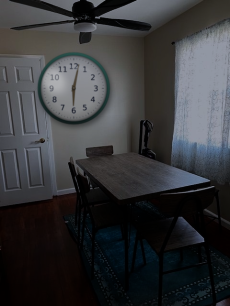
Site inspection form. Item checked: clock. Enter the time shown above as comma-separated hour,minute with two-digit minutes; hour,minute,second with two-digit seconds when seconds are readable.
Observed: 6,02
